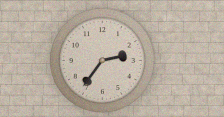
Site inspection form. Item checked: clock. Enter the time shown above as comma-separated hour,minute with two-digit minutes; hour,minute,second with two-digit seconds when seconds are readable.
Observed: 2,36
